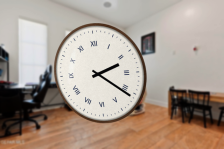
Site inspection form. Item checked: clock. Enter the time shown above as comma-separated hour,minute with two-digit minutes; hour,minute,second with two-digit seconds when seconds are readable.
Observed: 2,21
